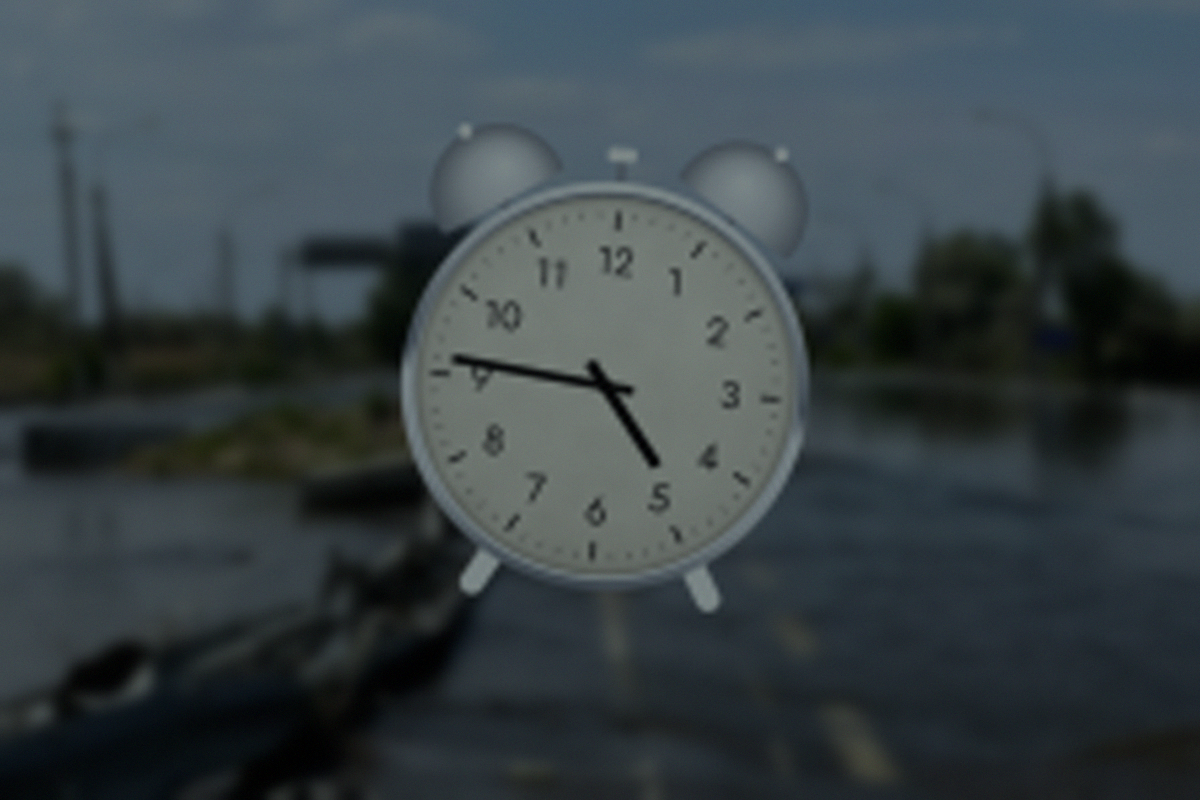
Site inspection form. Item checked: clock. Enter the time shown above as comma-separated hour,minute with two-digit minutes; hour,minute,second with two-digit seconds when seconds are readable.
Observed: 4,46
